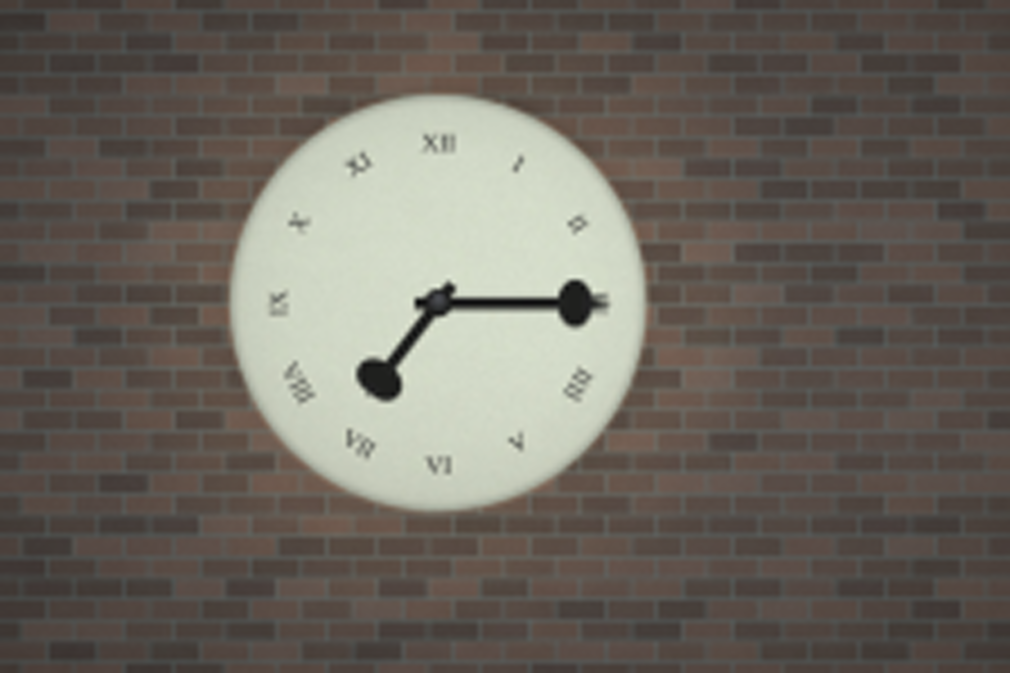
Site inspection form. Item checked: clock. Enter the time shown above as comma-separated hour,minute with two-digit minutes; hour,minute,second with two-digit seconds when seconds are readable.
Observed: 7,15
